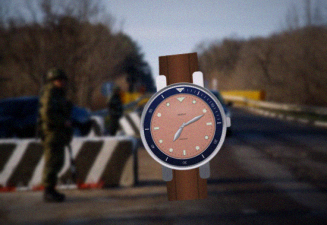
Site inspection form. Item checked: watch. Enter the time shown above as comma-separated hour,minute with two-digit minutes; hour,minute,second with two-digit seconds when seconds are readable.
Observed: 7,11
